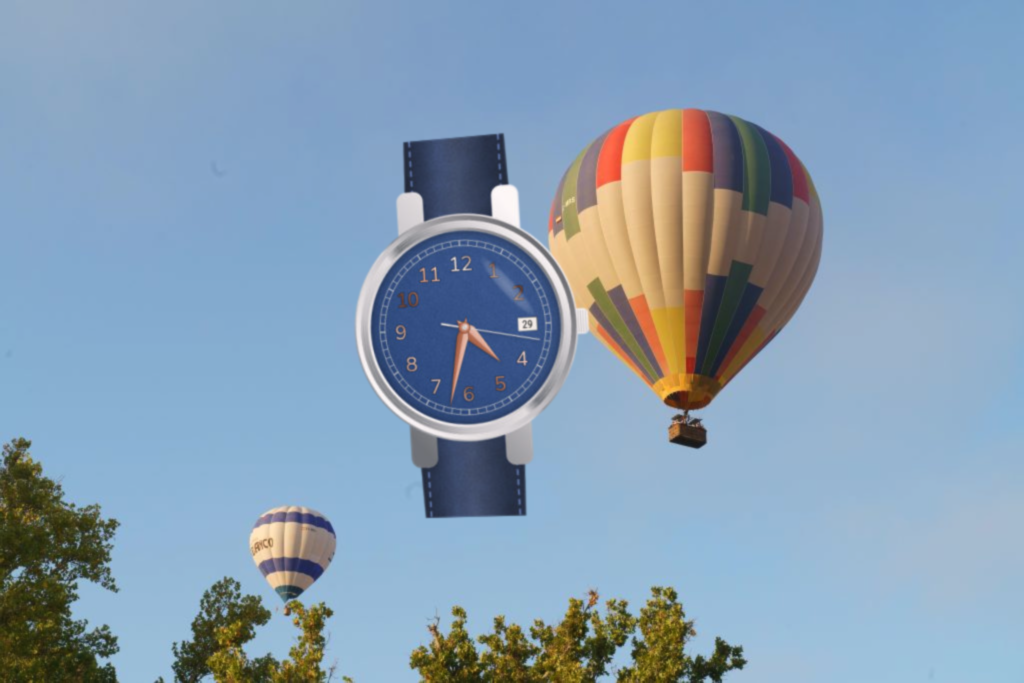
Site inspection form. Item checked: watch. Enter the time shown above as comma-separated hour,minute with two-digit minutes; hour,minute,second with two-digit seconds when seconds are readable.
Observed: 4,32,17
